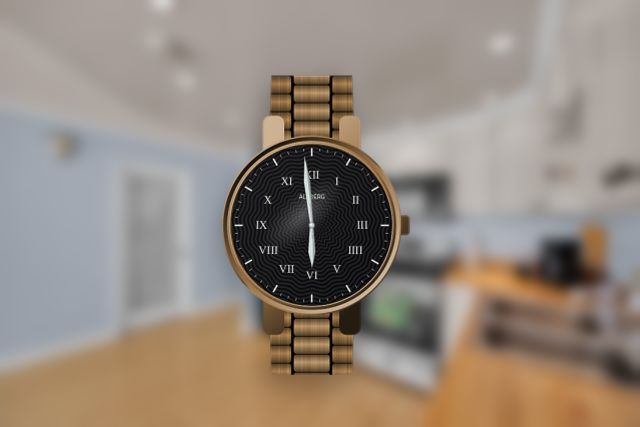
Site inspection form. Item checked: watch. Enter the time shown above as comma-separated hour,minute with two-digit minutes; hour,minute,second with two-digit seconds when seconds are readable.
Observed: 5,59
